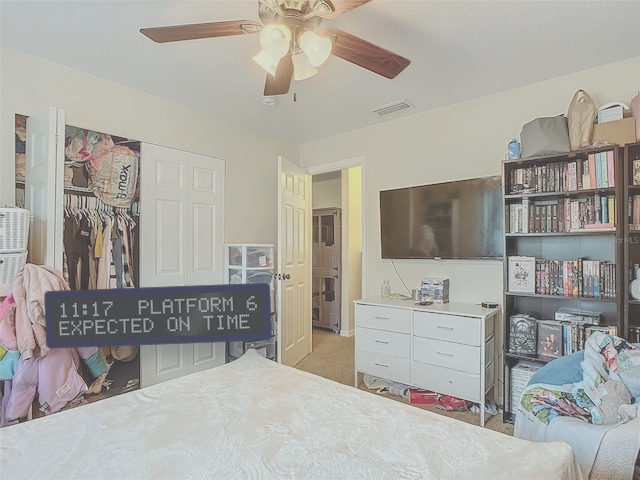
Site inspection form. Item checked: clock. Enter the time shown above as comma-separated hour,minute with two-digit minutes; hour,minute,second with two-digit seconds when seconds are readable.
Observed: 11,17
